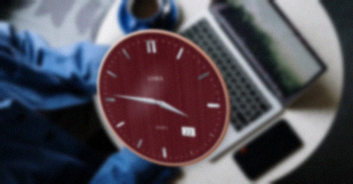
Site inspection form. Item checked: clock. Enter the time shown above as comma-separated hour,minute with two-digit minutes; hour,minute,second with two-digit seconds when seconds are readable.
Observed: 3,46
